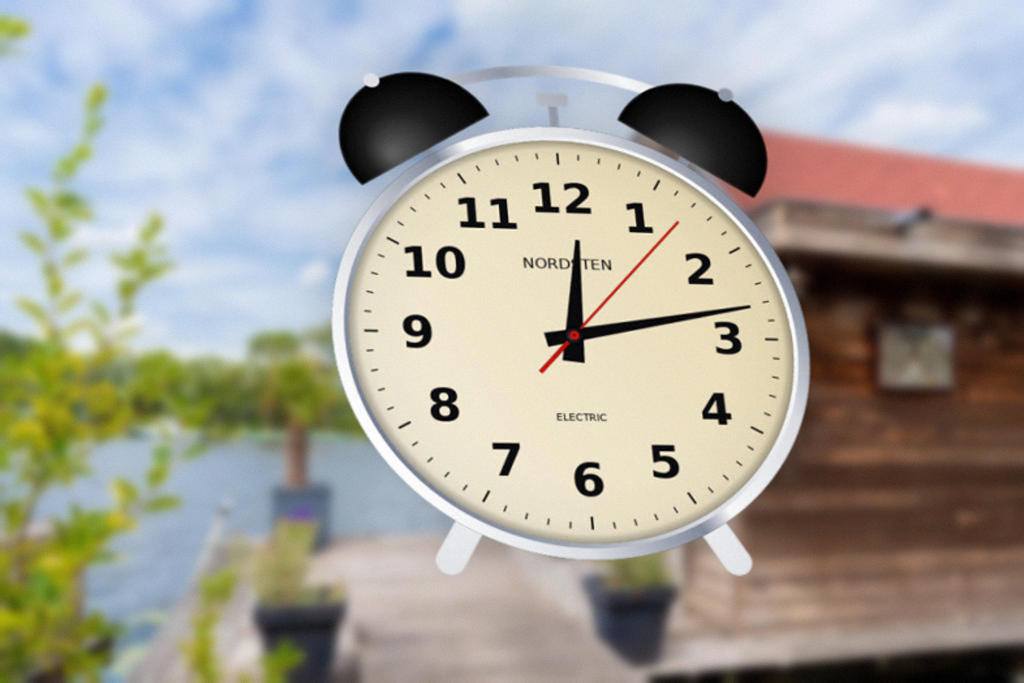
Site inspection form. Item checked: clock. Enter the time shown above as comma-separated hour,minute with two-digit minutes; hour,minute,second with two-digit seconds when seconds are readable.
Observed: 12,13,07
